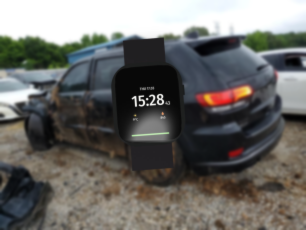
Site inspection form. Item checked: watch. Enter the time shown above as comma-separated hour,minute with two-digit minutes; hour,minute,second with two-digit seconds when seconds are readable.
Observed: 15,28
